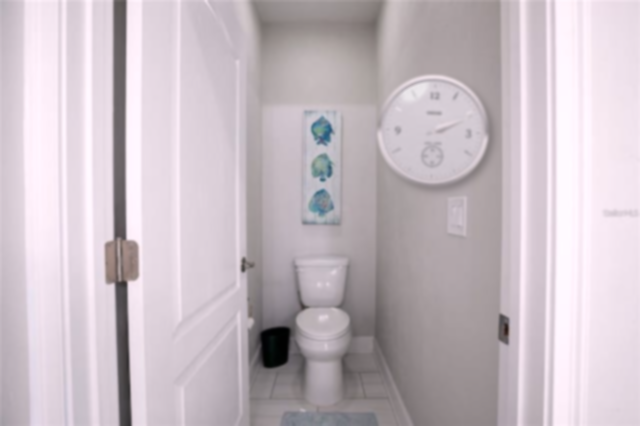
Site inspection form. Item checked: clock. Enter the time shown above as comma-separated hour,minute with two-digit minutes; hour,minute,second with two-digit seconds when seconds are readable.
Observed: 2,11
